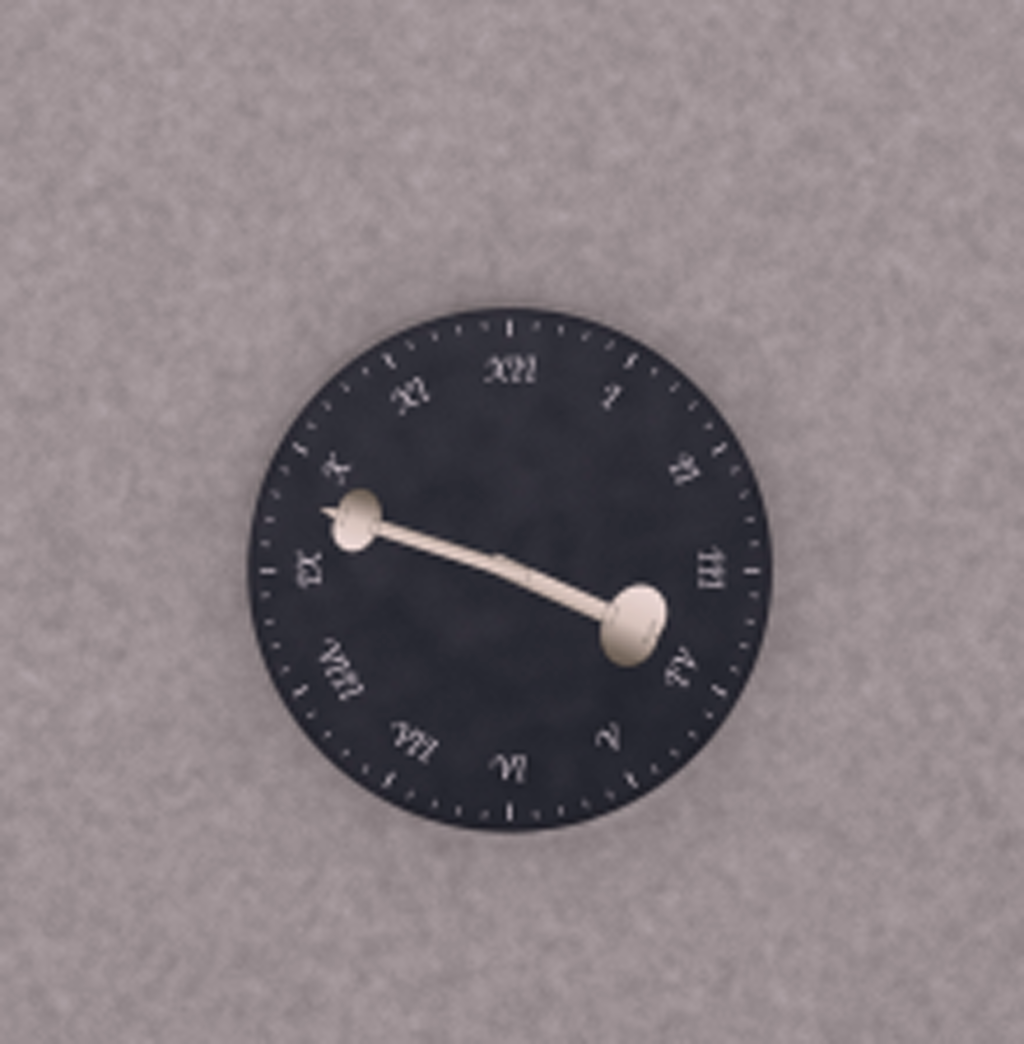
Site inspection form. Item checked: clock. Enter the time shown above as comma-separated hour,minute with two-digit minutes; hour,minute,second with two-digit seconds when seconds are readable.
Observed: 3,48
